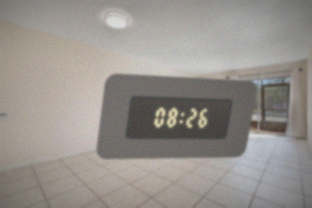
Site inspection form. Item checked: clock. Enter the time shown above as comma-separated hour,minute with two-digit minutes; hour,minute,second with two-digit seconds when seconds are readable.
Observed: 8,26
